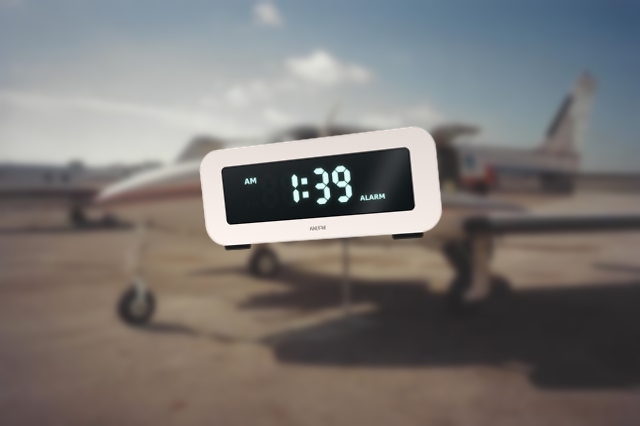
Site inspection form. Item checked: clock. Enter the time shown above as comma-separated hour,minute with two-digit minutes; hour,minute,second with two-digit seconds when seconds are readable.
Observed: 1,39
